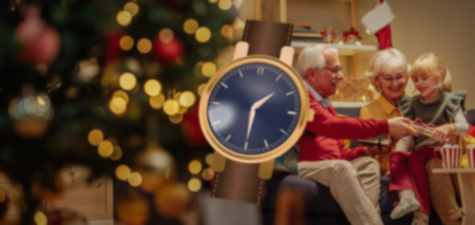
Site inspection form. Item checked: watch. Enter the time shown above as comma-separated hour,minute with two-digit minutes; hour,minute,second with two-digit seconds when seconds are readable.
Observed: 1,30
